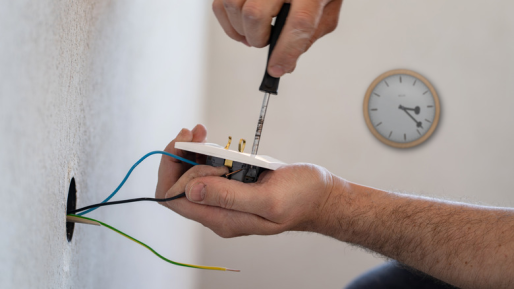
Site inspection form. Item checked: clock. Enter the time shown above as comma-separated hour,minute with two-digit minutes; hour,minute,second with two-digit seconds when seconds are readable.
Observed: 3,23
